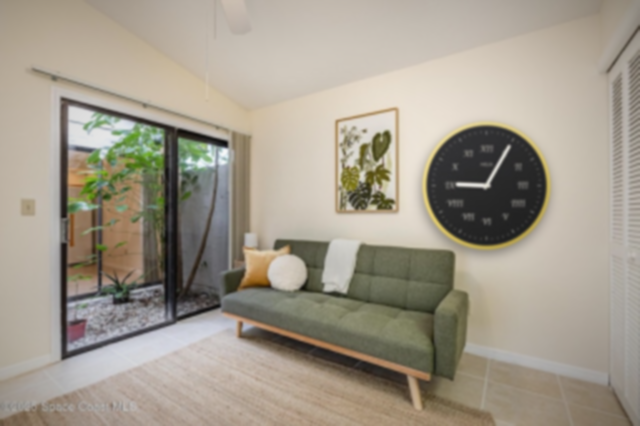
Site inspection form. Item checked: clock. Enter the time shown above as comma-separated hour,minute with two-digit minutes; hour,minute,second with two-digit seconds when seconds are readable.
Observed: 9,05
